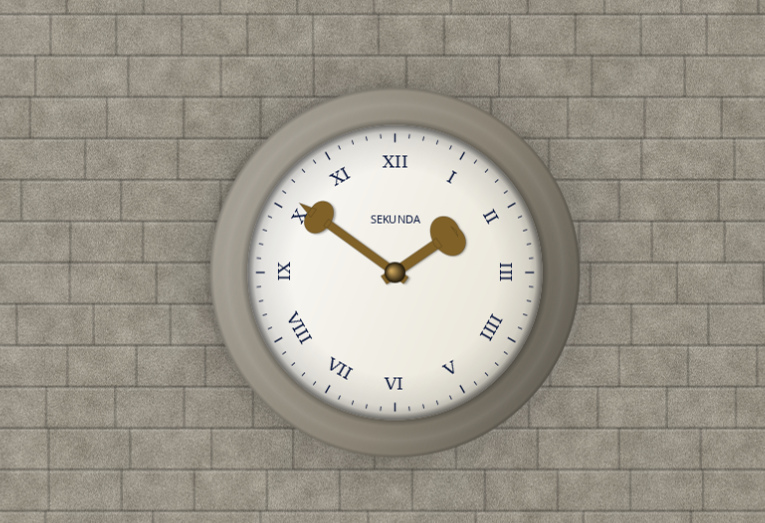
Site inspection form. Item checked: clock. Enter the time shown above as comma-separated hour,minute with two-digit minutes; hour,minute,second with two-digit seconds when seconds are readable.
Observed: 1,51
